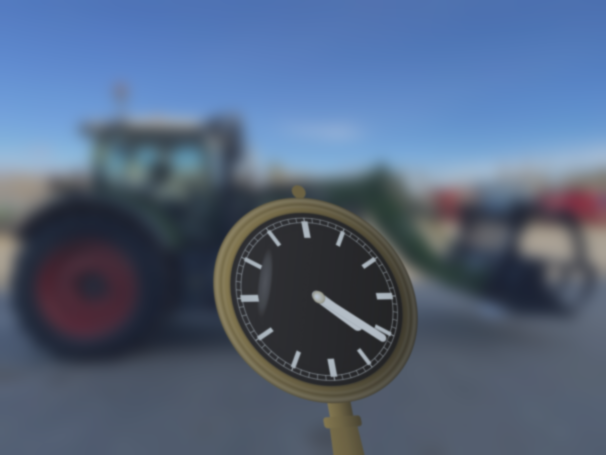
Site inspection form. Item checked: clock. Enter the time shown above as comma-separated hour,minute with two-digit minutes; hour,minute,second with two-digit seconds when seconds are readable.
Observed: 4,21
